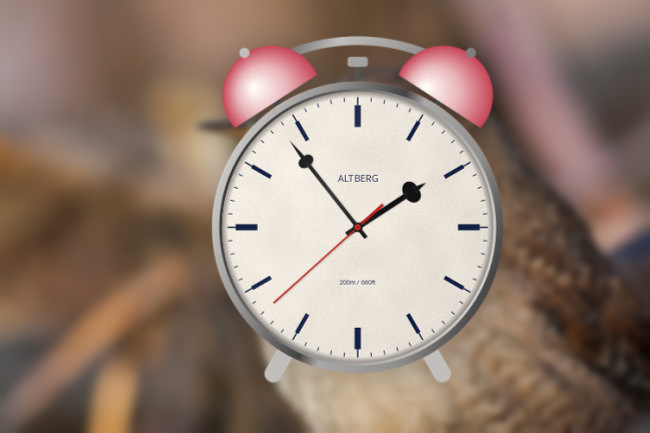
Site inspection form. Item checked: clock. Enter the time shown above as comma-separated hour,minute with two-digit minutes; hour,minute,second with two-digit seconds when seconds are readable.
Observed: 1,53,38
